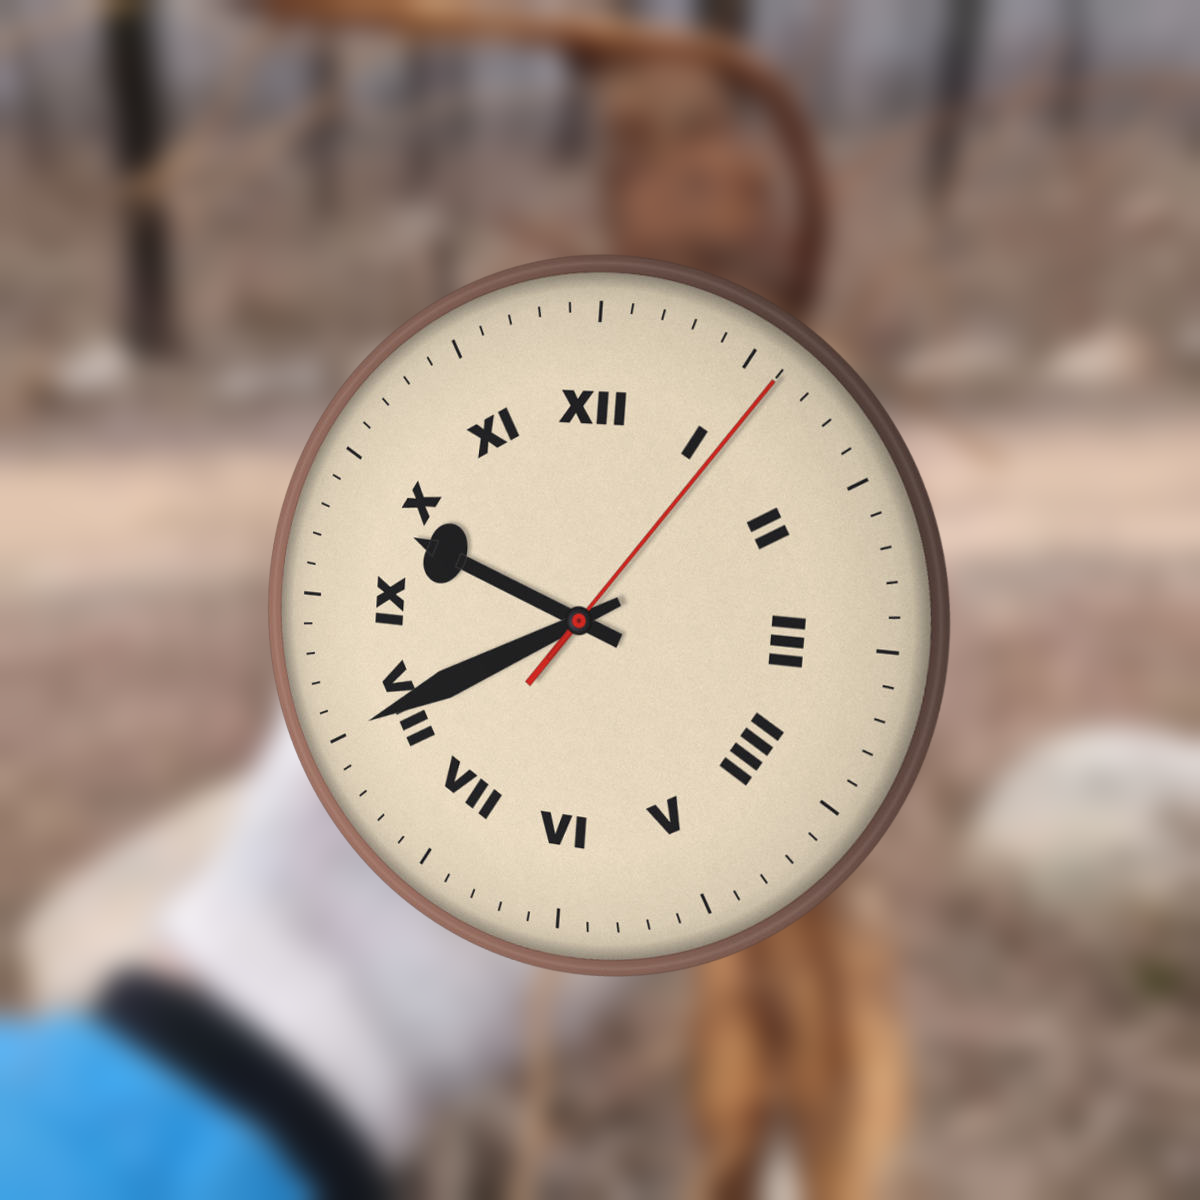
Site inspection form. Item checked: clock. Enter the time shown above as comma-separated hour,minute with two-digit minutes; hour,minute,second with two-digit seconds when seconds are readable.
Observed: 9,40,06
